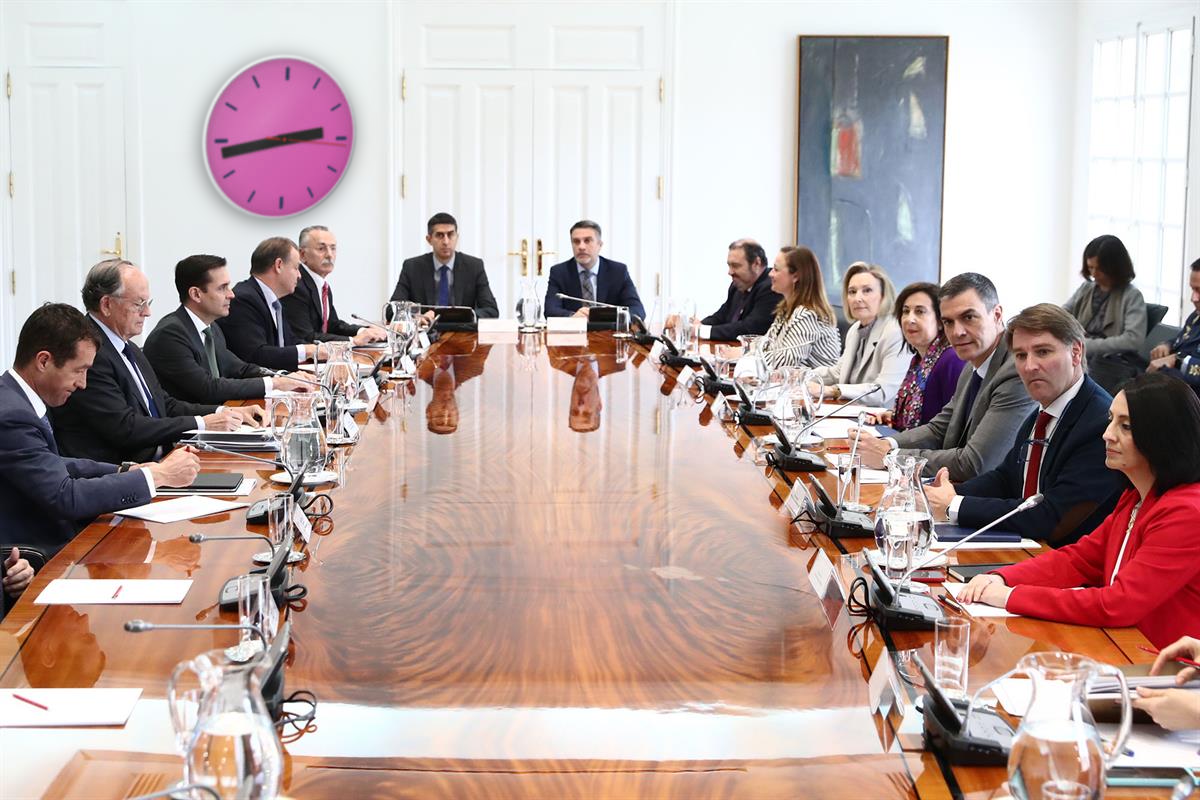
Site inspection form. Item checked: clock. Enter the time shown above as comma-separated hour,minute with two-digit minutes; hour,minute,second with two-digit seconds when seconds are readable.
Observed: 2,43,16
